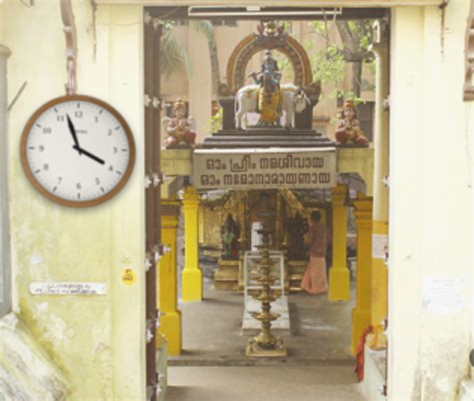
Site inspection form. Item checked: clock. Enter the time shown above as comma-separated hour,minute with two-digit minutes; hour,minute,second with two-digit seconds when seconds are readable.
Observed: 3,57
